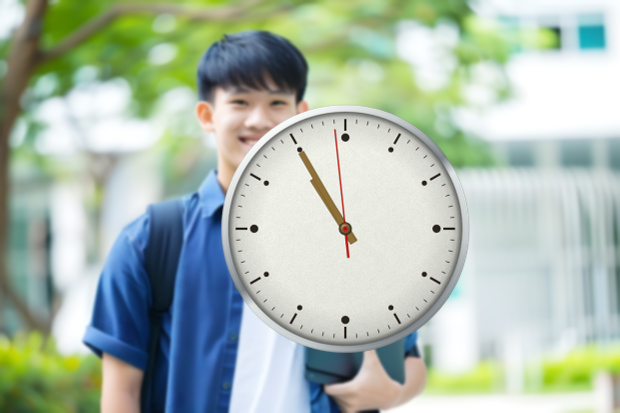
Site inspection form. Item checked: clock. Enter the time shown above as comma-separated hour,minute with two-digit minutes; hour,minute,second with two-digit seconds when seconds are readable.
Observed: 10,54,59
